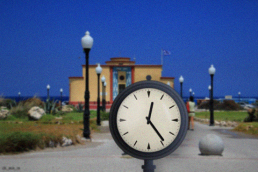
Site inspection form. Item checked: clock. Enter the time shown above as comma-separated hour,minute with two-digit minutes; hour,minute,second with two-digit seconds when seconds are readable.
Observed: 12,24
